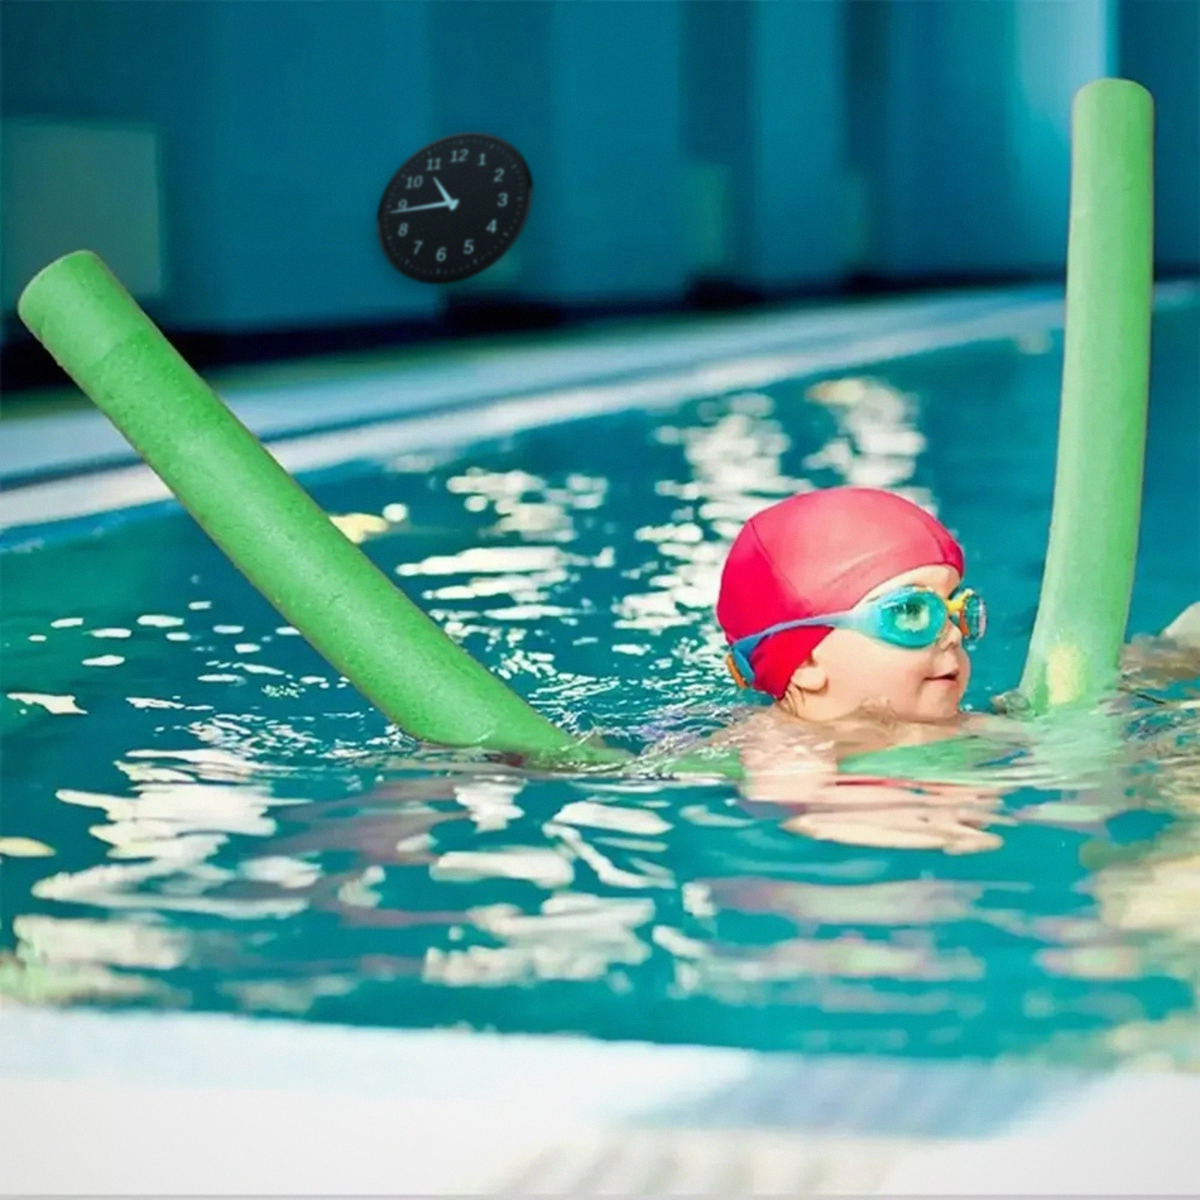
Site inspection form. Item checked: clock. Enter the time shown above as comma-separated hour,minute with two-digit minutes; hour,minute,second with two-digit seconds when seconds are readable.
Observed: 10,44
